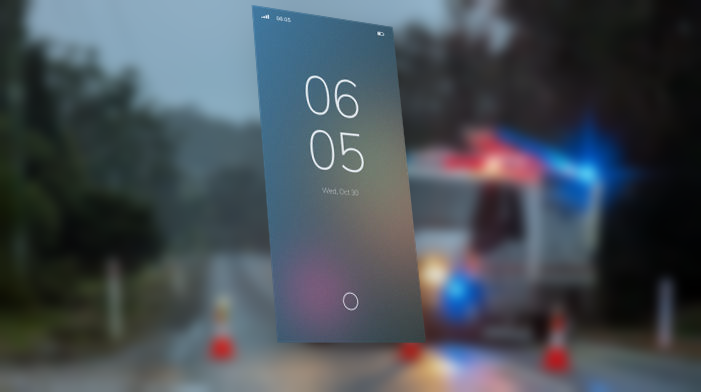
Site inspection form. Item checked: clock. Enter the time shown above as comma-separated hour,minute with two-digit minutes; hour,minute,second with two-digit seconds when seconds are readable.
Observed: 6,05
